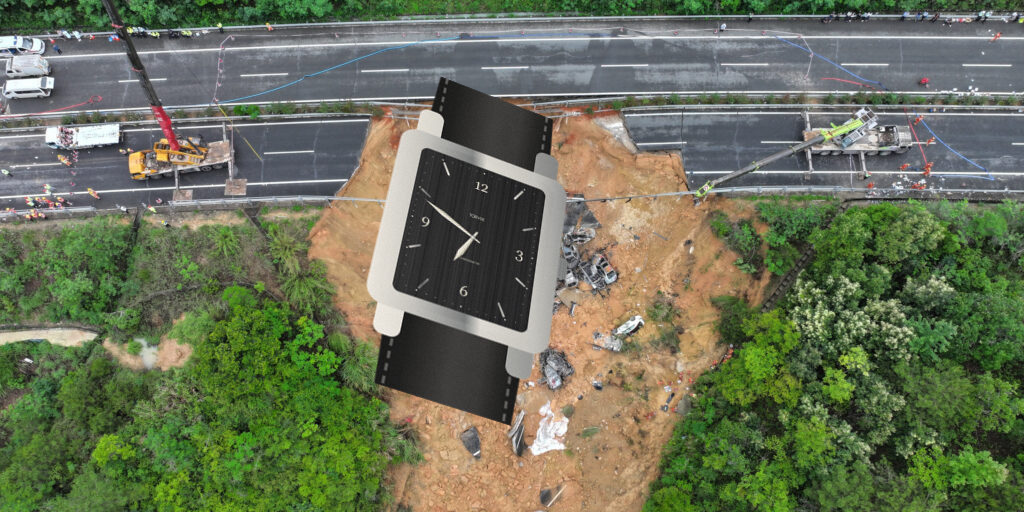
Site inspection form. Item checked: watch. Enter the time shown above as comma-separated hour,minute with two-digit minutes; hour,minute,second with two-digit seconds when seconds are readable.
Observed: 6,49
